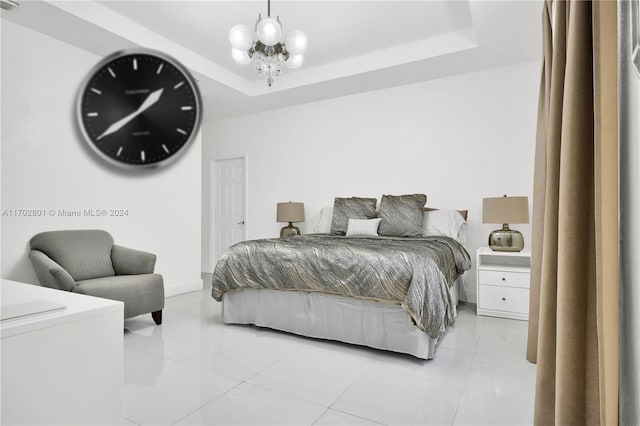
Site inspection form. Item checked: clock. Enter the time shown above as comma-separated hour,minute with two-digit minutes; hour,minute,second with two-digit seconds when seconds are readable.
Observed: 1,40
